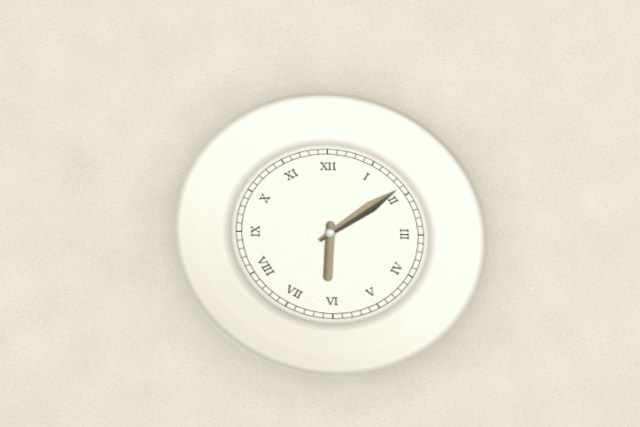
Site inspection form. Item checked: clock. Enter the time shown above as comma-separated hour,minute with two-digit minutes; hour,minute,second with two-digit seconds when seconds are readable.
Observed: 6,09
